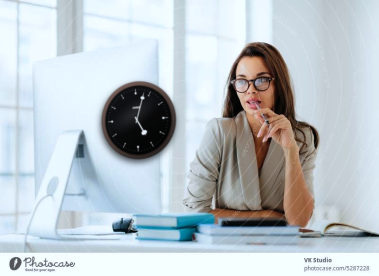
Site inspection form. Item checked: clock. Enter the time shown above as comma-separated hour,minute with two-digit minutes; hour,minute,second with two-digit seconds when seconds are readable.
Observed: 5,03
